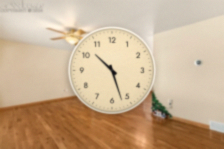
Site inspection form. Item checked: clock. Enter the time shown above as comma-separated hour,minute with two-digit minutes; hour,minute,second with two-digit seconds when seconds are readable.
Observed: 10,27
